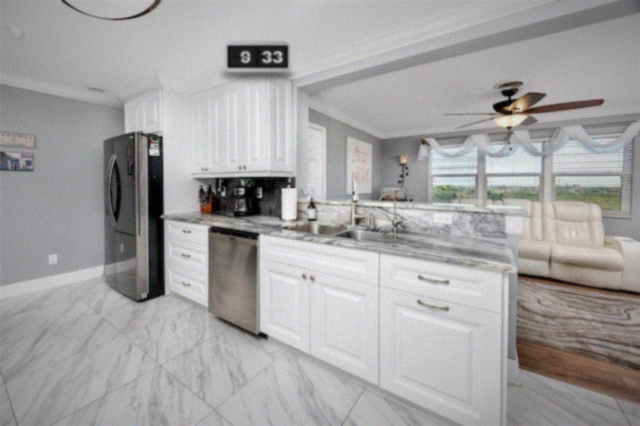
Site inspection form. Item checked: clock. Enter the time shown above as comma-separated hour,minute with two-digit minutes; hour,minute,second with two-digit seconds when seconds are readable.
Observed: 9,33
